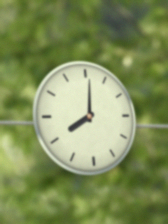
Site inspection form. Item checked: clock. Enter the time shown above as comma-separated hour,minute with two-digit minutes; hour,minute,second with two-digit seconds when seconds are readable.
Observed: 8,01
